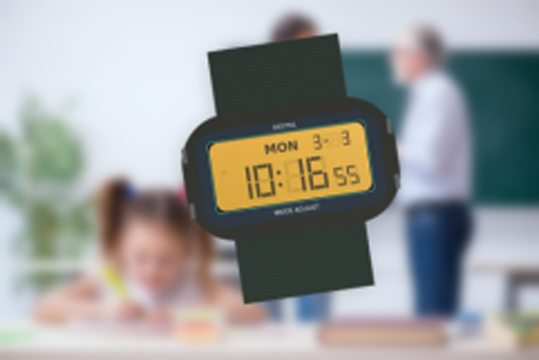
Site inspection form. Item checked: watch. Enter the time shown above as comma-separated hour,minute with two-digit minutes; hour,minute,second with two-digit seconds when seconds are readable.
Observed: 10,16,55
